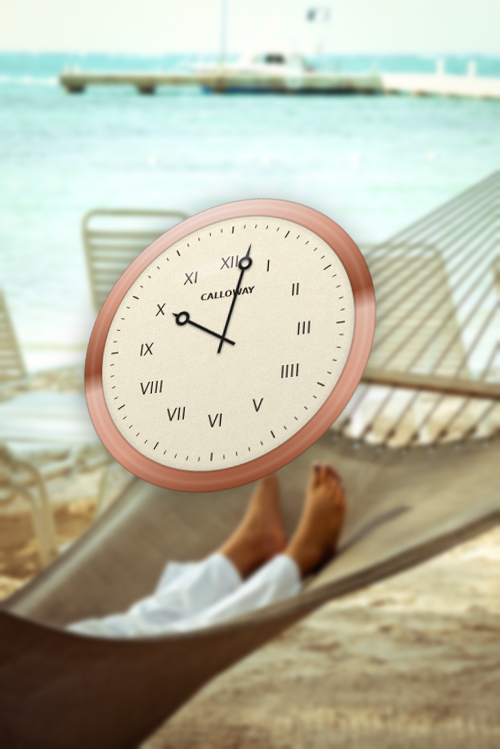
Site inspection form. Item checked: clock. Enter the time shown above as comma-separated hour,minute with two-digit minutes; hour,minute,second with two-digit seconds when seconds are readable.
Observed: 10,02
